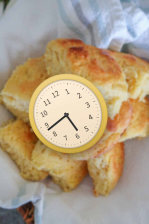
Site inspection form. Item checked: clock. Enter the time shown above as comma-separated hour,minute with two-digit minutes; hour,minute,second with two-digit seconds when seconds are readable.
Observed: 5,43
